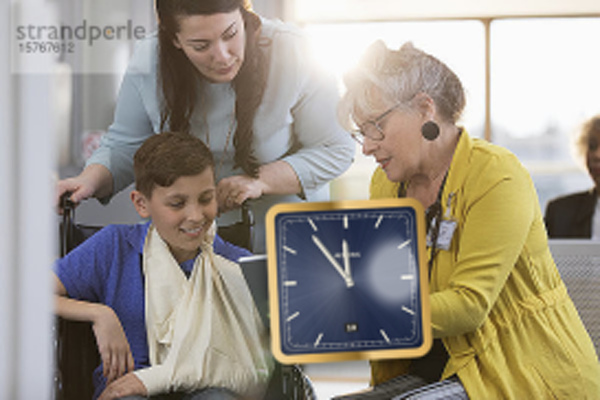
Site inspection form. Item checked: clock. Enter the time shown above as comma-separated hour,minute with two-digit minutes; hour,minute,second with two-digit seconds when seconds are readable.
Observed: 11,54
